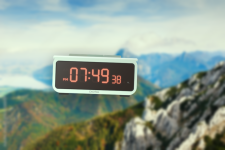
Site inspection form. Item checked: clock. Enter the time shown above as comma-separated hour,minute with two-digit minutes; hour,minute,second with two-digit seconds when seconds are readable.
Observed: 7,49,38
